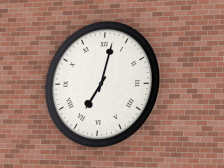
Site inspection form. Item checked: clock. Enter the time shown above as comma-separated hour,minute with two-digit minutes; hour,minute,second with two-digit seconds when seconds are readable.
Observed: 7,02
